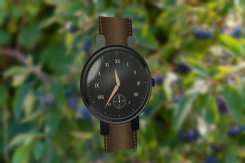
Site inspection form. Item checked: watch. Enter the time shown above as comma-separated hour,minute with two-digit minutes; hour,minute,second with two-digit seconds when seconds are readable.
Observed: 11,36
